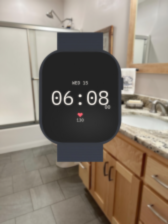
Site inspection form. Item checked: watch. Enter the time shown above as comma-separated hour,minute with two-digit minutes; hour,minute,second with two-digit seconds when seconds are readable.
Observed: 6,08
